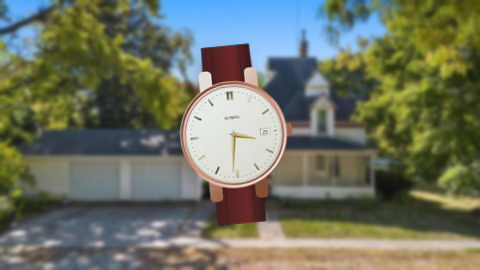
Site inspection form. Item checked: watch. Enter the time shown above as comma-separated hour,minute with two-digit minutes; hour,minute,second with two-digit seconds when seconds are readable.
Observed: 3,31
